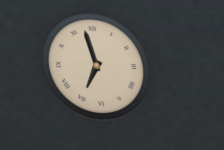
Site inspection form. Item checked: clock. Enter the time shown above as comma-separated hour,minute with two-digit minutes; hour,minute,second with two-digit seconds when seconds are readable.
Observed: 6,58
